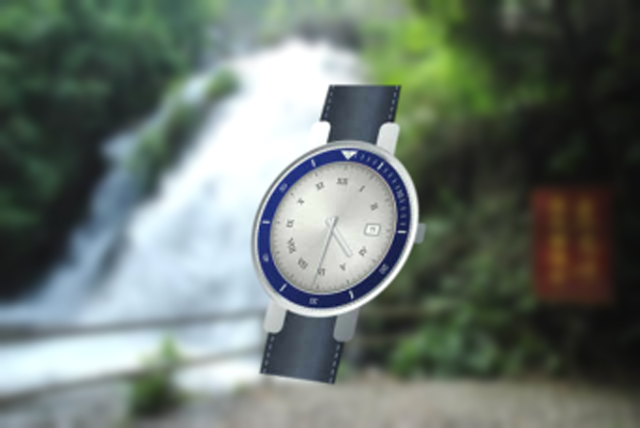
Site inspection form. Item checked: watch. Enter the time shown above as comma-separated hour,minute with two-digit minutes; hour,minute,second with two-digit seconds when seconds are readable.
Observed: 4,31
